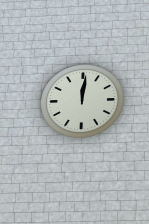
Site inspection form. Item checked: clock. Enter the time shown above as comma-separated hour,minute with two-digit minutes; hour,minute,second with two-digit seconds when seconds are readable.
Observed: 12,01
